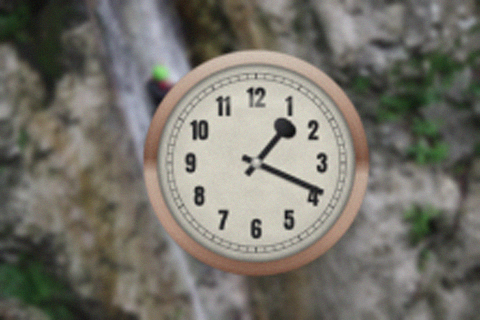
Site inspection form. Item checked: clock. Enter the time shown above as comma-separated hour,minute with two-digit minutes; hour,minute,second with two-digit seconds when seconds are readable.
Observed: 1,19
